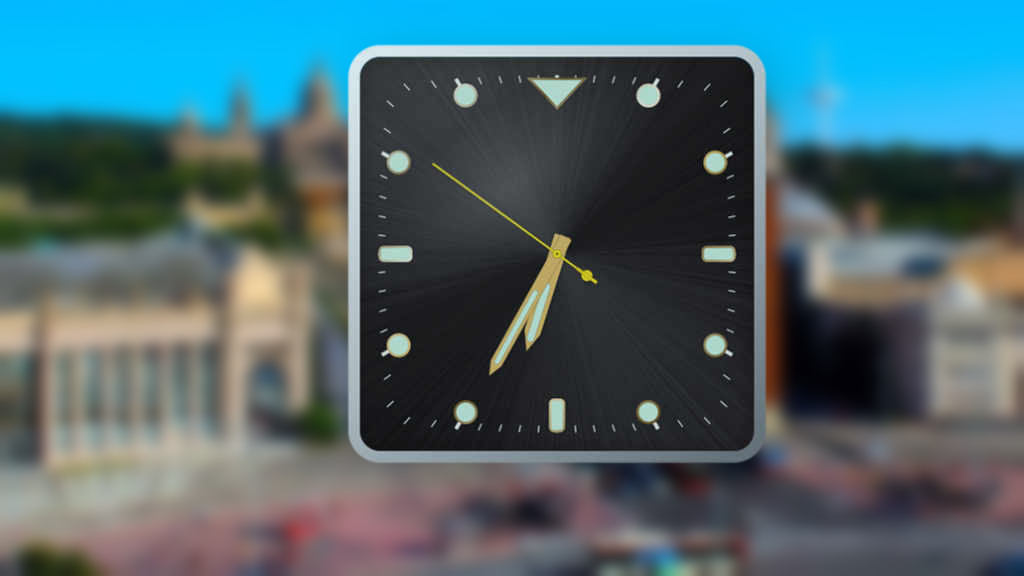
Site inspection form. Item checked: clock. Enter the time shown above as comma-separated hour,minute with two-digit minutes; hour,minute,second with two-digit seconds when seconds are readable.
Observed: 6,34,51
